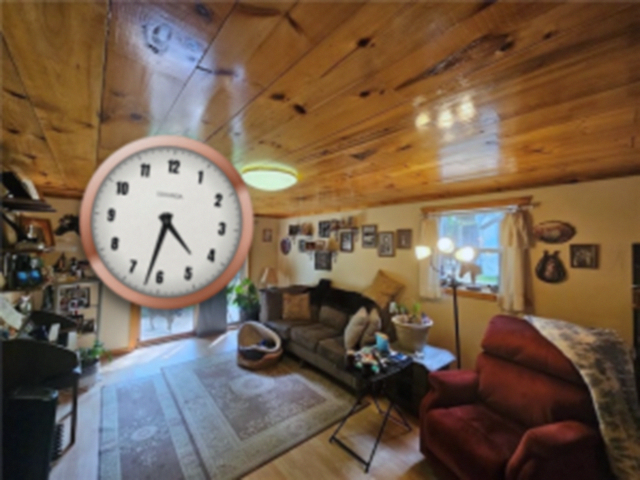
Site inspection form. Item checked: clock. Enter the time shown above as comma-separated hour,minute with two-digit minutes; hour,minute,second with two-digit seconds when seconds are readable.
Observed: 4,32
